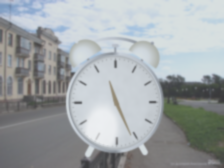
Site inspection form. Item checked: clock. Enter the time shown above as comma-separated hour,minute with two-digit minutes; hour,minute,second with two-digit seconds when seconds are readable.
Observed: 11,26
